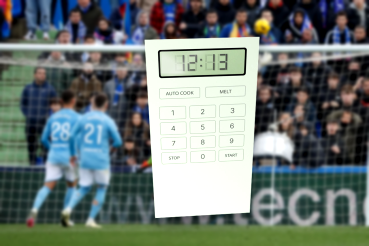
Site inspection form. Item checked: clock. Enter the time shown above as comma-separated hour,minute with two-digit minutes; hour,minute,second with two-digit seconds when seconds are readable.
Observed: 12,13
